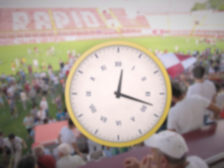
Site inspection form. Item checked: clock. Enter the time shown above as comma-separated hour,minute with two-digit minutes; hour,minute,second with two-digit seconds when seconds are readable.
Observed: 12,18
